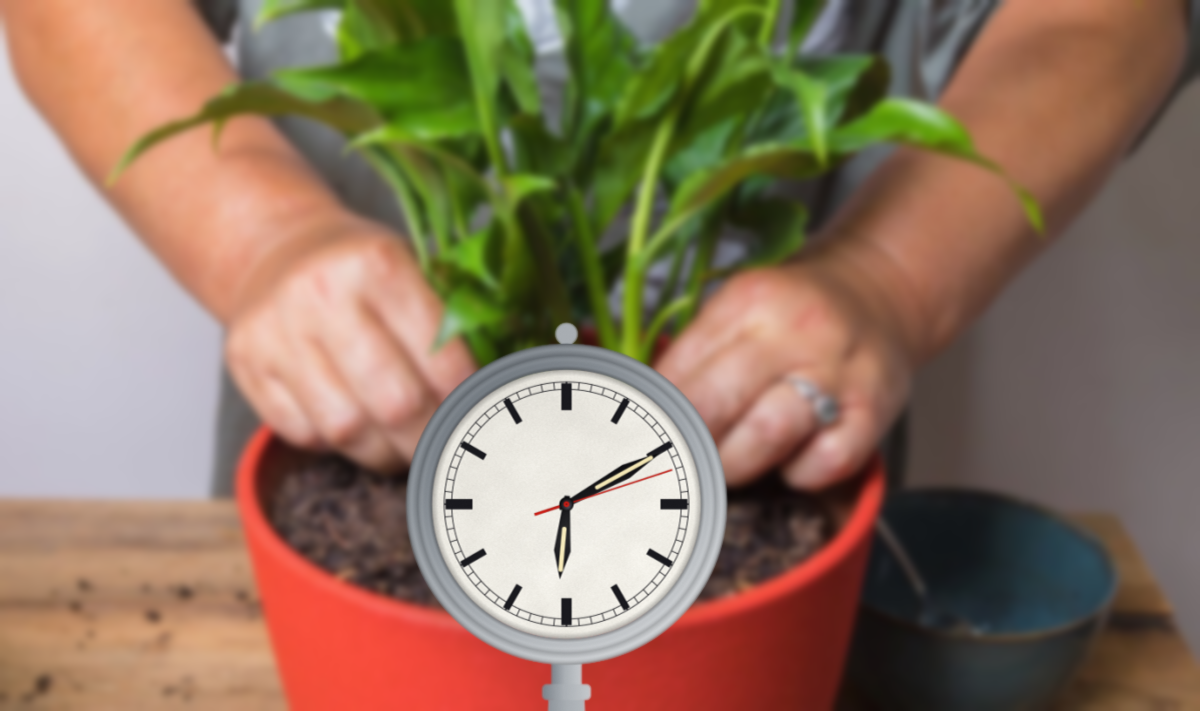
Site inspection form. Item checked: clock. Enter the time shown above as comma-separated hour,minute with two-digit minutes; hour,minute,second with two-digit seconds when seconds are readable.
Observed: 6,10,12
